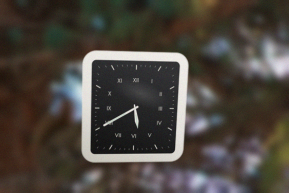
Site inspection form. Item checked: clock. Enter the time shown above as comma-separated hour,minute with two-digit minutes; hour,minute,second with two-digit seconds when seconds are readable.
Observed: 5,40
